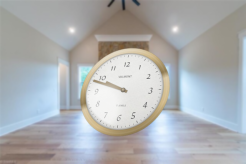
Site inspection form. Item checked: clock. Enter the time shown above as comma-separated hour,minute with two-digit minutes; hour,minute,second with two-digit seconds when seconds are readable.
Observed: 9,48
